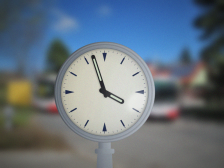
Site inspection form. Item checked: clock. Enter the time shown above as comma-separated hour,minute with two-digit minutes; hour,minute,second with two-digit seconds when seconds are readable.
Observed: 3,57
